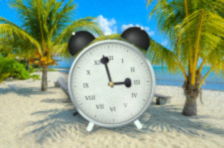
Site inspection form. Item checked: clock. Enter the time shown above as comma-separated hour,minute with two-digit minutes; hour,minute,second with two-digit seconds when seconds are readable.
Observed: 2,58
